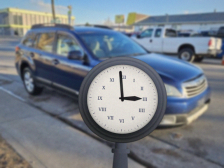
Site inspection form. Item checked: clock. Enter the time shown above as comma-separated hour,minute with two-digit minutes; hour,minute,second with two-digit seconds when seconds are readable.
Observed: 2,59
